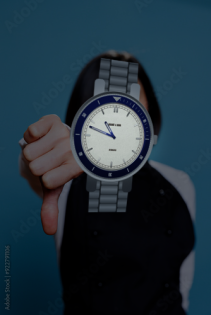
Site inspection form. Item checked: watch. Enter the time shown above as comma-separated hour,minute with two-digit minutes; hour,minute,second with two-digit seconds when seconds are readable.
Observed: 10,48
